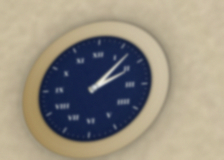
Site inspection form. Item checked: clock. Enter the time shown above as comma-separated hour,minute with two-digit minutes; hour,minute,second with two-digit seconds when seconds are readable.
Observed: 2,07
